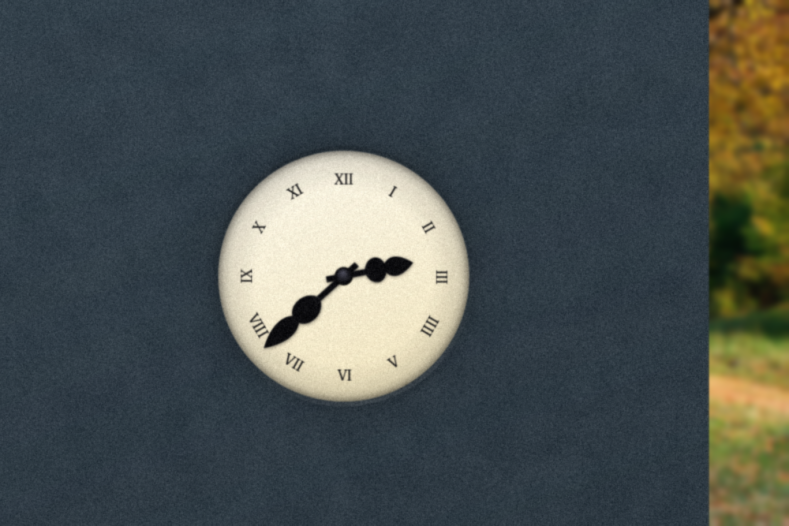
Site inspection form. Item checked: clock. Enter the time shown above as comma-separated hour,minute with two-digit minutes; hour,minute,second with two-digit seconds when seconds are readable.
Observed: 2,38
